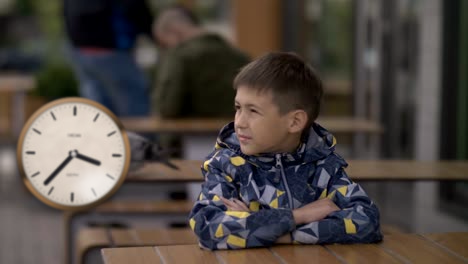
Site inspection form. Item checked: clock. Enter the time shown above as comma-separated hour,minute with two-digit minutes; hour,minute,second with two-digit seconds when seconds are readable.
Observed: 3,37
